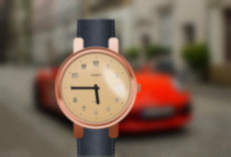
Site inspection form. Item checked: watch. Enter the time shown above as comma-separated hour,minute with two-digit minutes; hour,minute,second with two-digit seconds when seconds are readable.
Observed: 5,45
